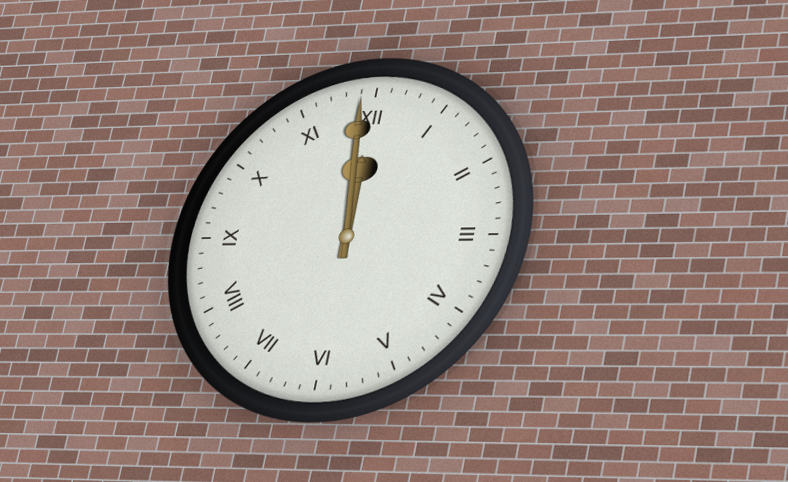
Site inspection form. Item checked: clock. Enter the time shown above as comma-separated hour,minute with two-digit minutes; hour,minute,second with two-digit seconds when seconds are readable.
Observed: 11,59
